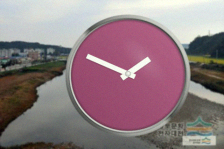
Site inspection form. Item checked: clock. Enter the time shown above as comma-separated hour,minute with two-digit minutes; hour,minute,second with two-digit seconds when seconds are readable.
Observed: 1,49
